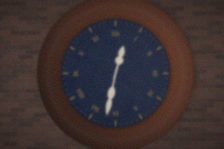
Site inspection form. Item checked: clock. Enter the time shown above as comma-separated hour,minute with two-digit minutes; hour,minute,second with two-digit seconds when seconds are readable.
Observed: 12,32
